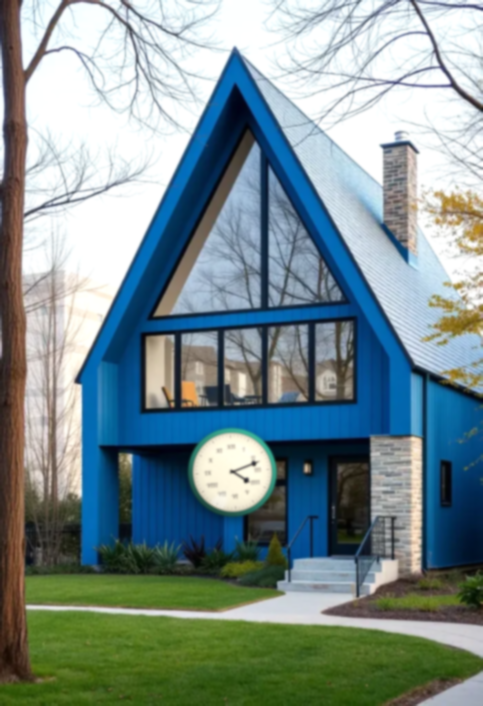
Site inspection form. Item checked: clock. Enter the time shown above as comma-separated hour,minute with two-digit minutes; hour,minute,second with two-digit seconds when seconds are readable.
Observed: 4,12
